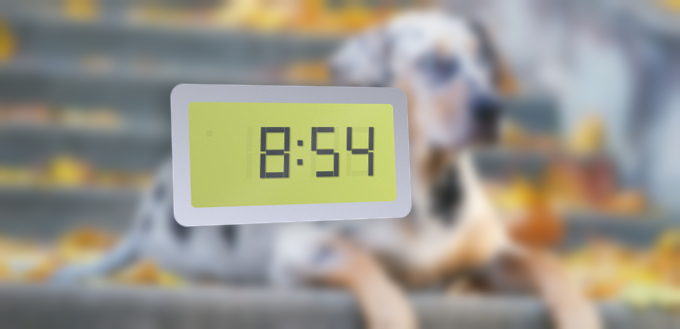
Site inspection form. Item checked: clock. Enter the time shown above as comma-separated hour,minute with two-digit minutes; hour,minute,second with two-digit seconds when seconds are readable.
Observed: 8,54
